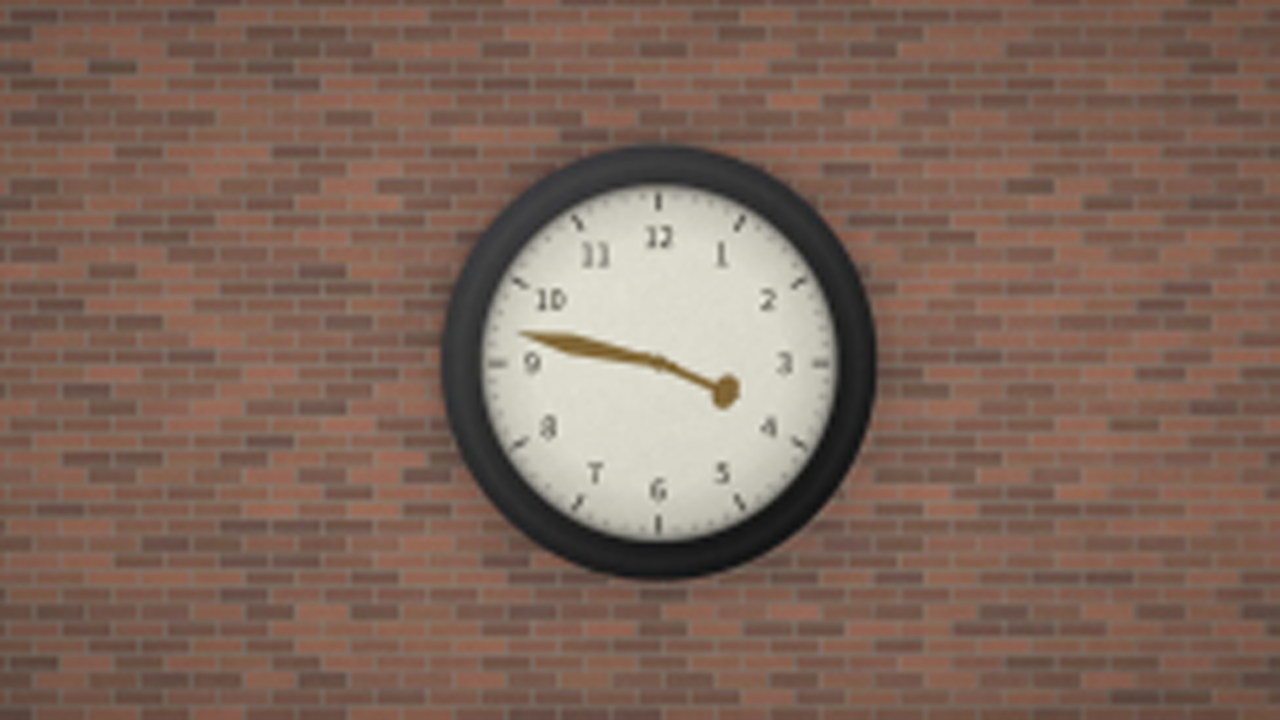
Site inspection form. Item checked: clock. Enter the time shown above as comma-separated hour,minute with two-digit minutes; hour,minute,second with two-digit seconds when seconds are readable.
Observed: 3,47
